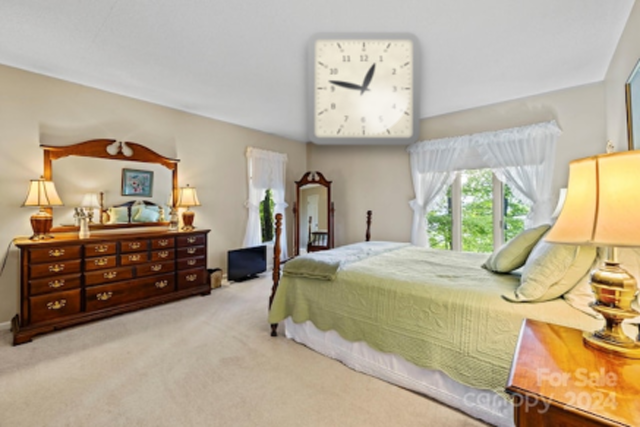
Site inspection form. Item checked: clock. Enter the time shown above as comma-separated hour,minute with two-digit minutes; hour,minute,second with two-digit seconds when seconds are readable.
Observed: 12,47
